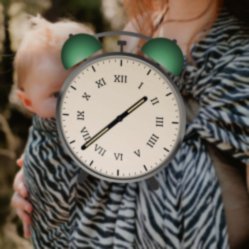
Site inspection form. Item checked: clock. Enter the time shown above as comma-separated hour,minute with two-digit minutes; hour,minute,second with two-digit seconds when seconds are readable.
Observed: 1,38
